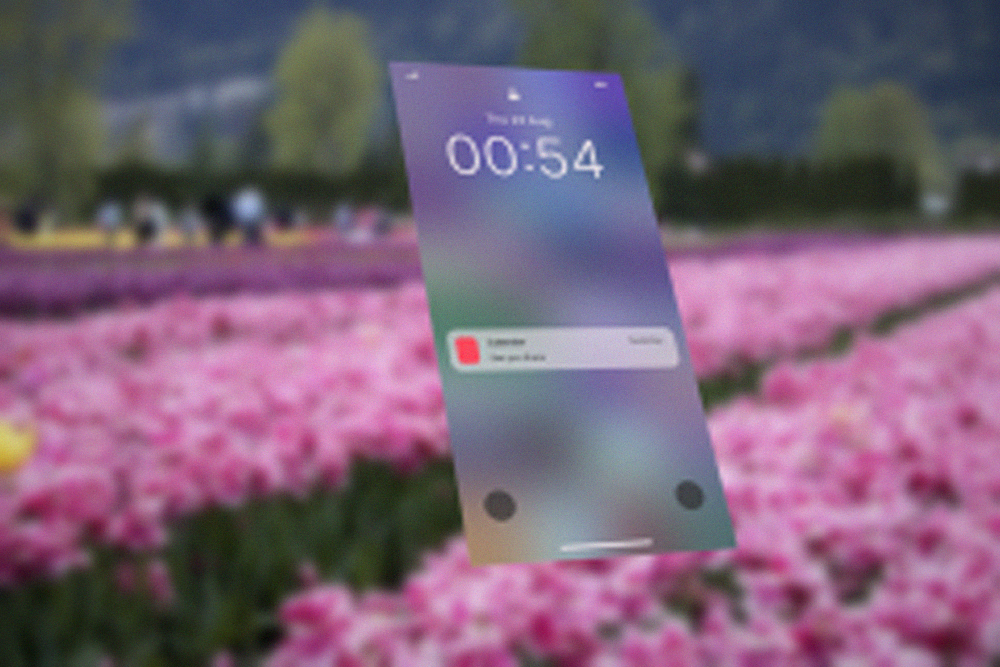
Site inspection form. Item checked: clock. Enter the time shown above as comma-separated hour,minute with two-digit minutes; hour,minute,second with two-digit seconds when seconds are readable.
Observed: 0,54
